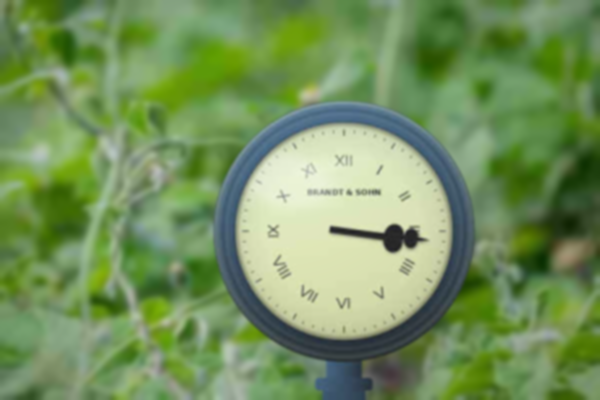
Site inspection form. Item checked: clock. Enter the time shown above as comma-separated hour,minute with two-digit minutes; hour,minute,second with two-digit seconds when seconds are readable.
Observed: 3,16
